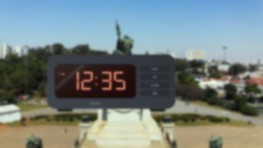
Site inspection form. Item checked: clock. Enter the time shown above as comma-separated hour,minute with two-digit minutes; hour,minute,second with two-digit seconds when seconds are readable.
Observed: 12,35
